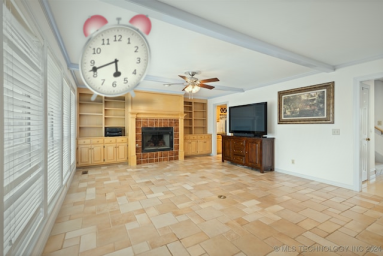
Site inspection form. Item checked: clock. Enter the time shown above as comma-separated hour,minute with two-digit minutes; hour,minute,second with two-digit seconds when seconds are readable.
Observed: 5,42
